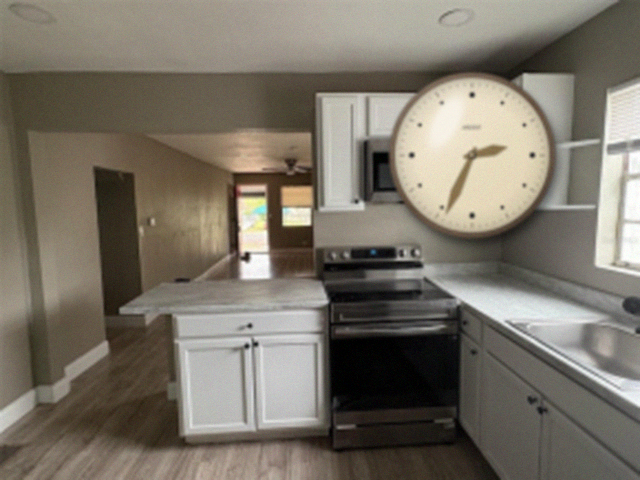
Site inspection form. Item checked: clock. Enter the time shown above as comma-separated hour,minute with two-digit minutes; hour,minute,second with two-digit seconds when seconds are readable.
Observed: 2,34
